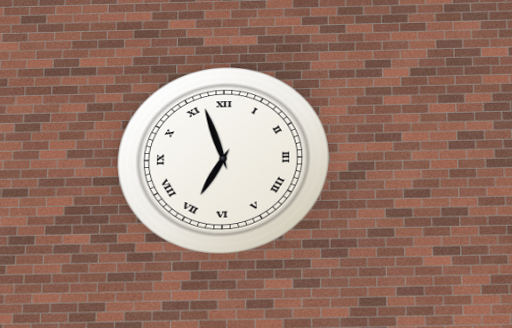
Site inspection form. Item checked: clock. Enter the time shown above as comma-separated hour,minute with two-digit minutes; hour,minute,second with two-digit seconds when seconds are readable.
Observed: 6,57
